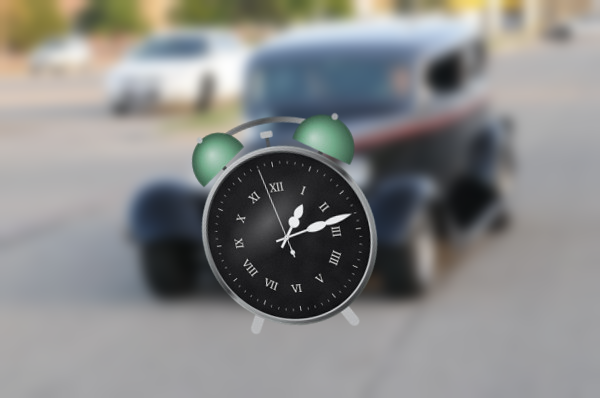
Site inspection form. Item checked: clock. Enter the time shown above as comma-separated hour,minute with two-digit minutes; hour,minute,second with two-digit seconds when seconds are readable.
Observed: 1,12,58
